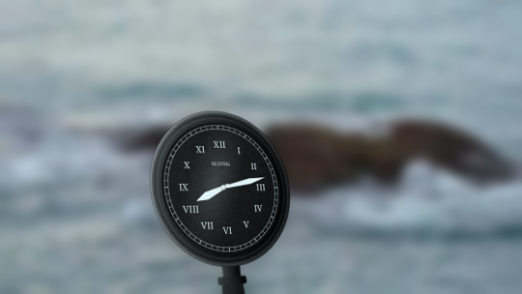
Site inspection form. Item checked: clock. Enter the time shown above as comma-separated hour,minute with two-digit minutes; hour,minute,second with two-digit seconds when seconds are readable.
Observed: 8,13
